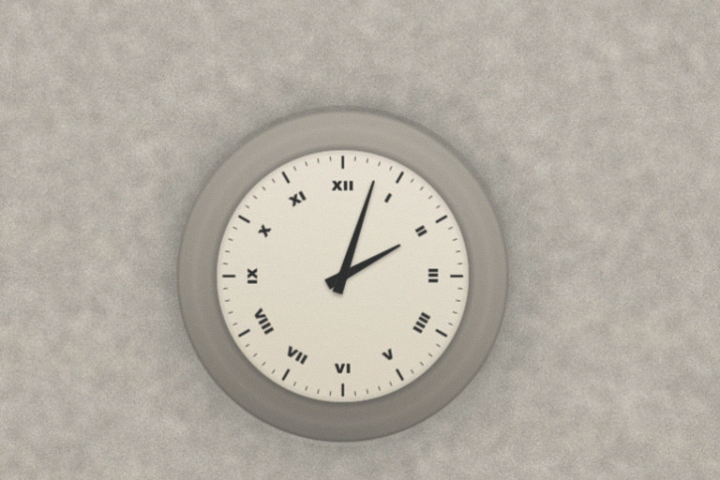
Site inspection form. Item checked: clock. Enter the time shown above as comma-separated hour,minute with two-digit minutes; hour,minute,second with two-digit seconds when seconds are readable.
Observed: 2,03
